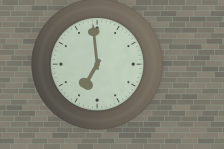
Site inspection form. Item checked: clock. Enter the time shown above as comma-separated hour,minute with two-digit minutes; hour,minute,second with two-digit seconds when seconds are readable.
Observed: 6,59
